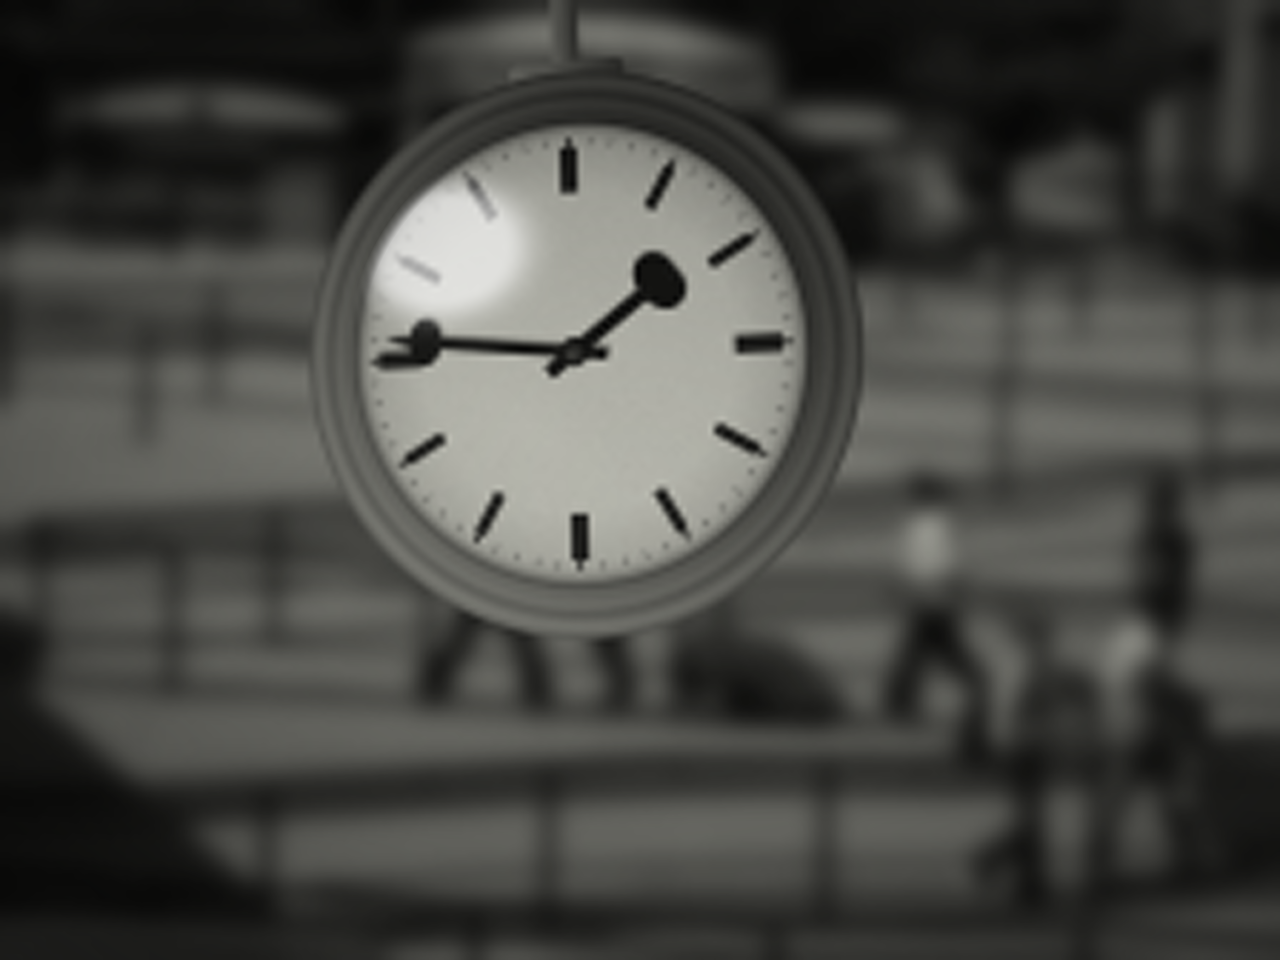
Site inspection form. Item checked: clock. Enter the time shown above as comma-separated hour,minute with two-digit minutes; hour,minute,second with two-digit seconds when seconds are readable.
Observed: 1,46
